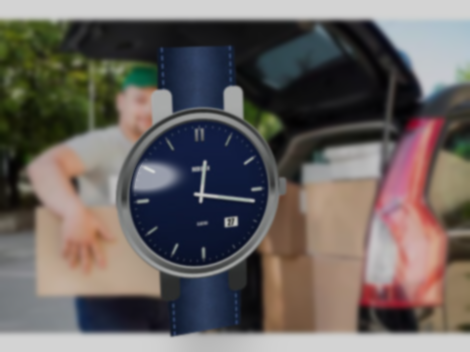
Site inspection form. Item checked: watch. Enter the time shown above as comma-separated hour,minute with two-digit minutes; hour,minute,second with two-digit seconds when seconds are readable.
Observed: 12,17
